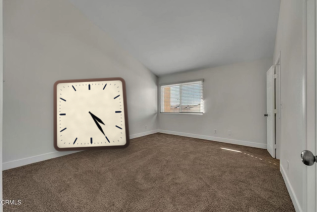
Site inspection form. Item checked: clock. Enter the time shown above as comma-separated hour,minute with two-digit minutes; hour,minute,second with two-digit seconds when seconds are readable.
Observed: 4,25
